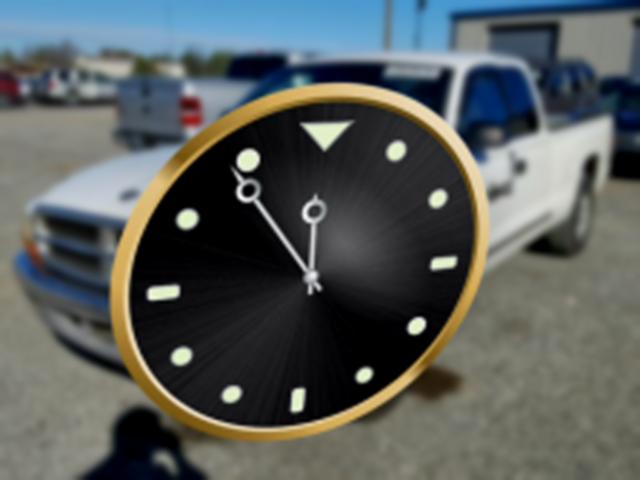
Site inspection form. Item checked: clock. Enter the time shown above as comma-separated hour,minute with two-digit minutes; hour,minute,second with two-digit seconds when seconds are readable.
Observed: 11,54
